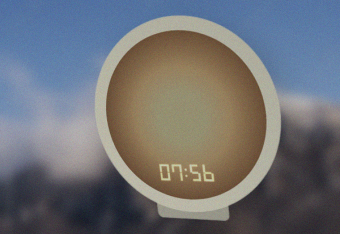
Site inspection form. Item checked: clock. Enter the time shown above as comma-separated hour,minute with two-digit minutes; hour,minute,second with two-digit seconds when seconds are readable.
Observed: 7,56
